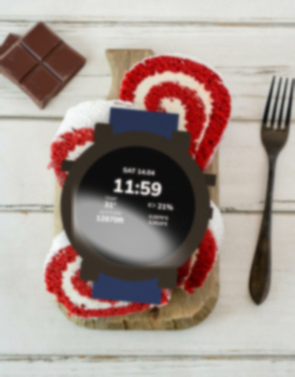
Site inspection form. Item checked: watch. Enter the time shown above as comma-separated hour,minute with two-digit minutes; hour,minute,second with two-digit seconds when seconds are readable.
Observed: 11,59
